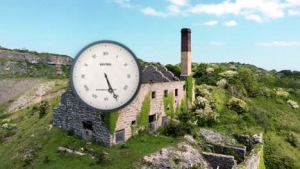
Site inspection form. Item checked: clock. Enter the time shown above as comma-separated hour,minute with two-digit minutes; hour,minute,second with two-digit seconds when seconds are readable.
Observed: 5,26
